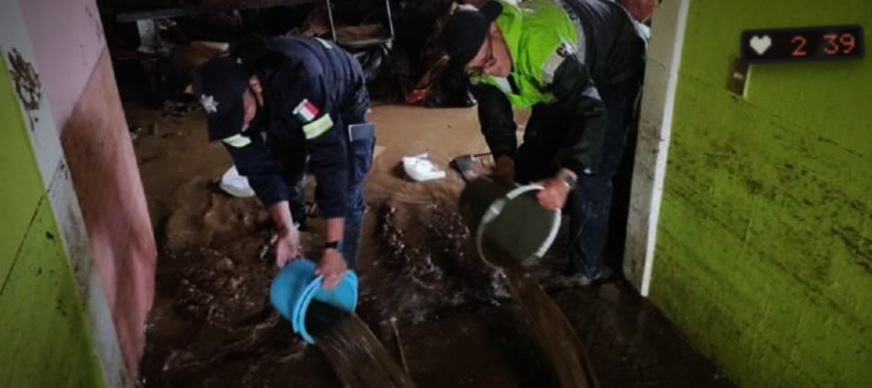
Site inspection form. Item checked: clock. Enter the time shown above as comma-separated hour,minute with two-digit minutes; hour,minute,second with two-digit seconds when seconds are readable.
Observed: 2,39
